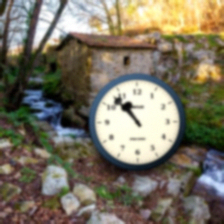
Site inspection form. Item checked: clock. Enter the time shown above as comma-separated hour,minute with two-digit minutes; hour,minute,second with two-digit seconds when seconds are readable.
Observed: 10,53
